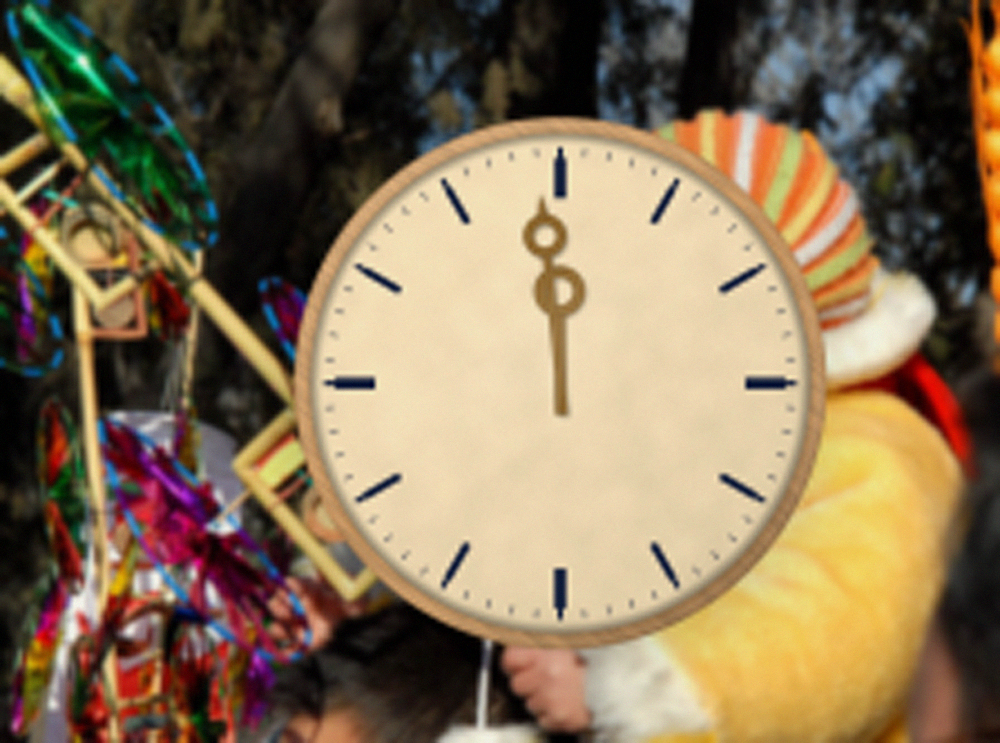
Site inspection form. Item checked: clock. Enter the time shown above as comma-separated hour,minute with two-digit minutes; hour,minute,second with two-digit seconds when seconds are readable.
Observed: 11,59
